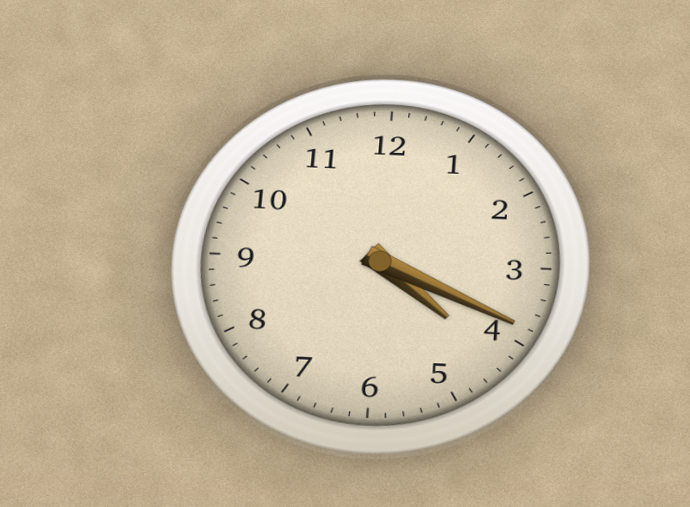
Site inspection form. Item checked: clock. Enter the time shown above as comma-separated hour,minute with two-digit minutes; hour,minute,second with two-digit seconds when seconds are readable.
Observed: 4,19
